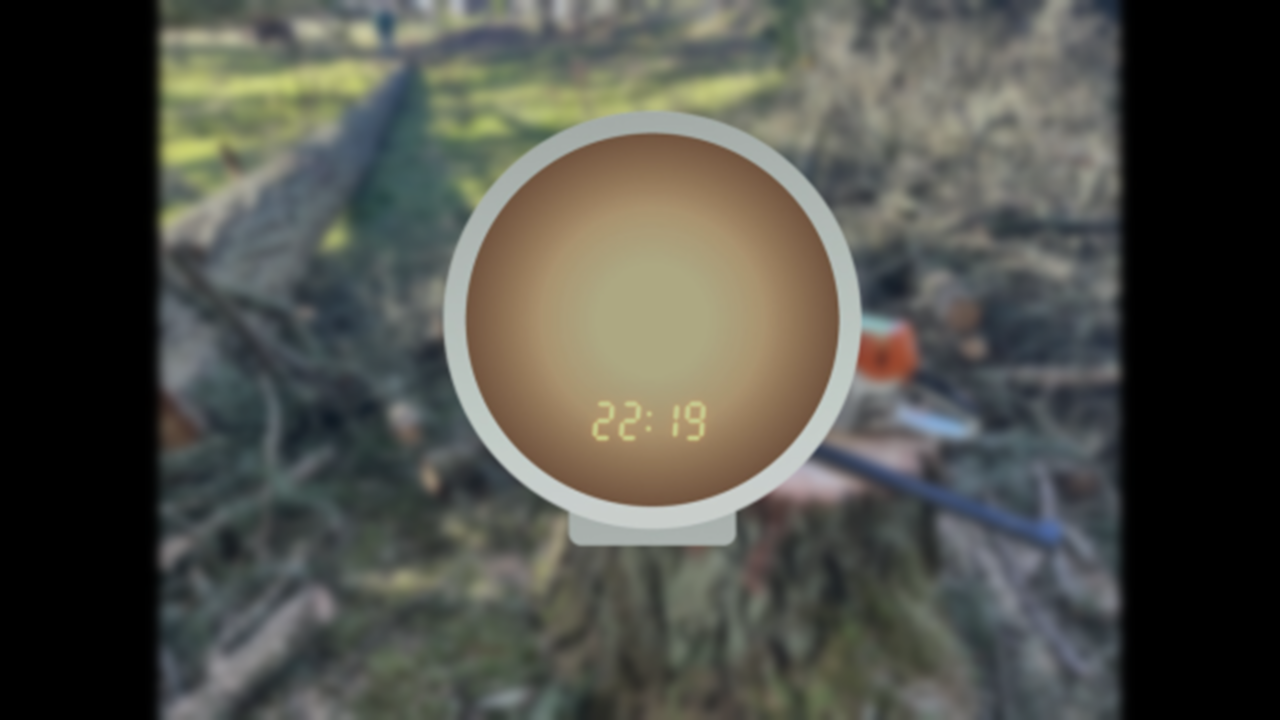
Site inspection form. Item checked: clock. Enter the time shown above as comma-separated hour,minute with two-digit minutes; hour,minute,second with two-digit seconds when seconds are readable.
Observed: 22,19
